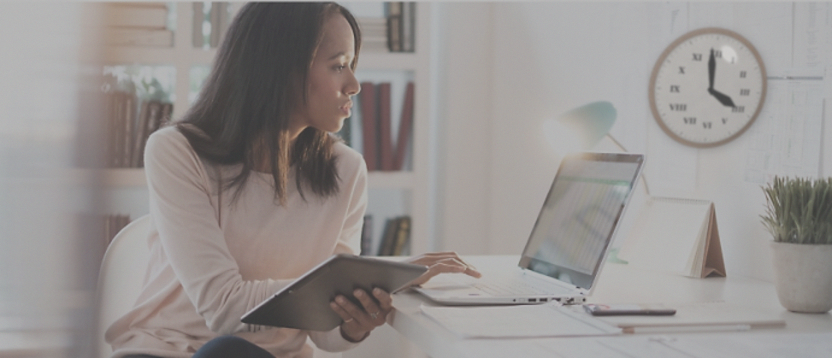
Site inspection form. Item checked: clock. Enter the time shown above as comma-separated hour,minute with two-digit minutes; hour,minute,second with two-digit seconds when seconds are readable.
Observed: 3,59
